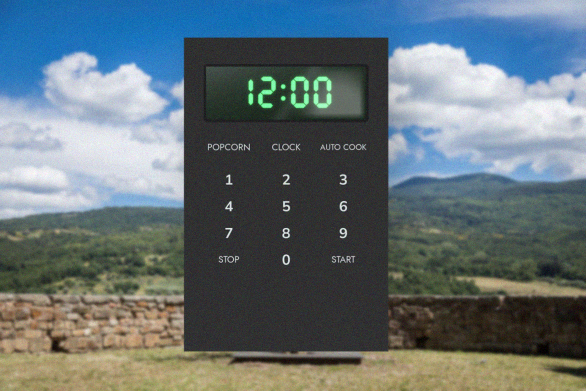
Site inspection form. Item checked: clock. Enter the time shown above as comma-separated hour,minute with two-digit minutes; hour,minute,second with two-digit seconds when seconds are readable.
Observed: 12,00
